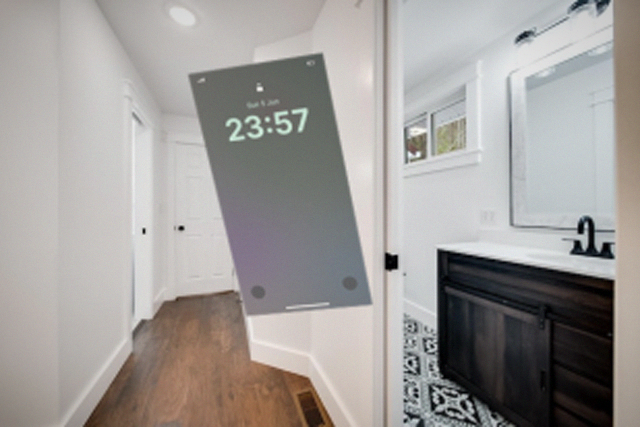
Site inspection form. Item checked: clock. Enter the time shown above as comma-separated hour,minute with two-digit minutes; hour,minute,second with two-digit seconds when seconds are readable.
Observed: 23,57
